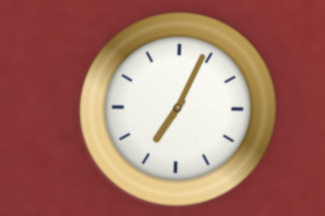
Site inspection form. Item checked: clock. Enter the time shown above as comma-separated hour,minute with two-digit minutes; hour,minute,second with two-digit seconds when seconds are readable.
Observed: 7,04
